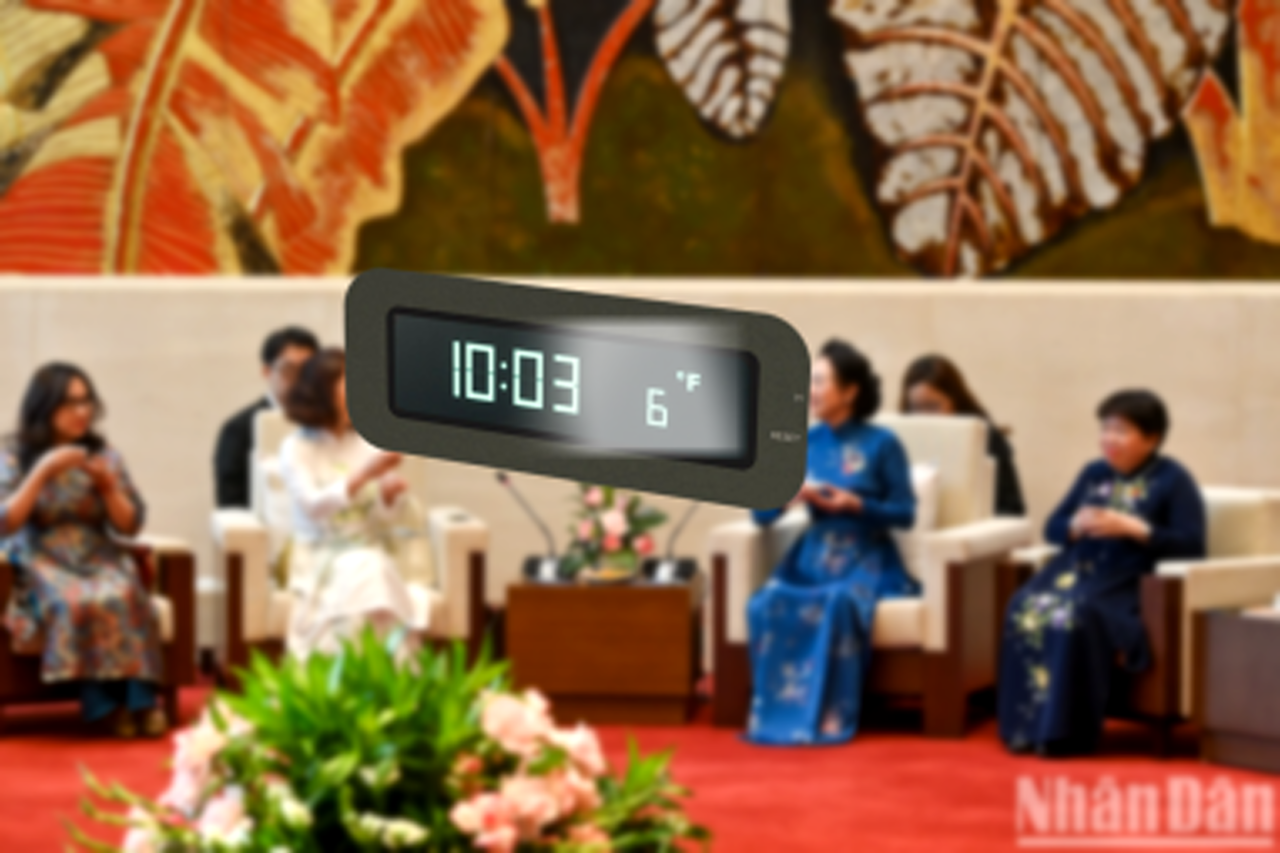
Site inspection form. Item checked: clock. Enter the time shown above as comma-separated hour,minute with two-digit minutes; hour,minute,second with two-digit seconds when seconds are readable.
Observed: 10,03
